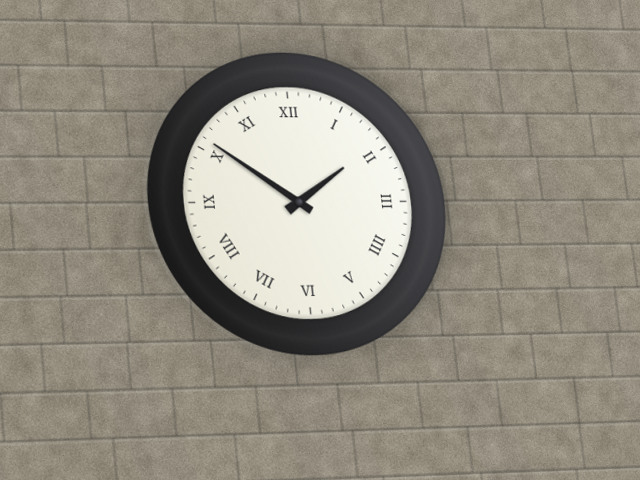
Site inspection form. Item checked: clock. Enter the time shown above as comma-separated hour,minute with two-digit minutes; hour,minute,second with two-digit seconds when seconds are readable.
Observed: 1,51
